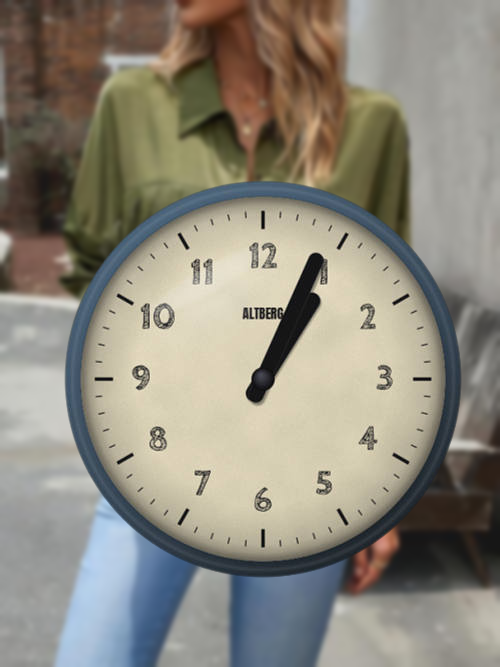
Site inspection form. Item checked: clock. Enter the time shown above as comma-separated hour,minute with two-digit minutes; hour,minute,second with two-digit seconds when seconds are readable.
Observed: 1,04
